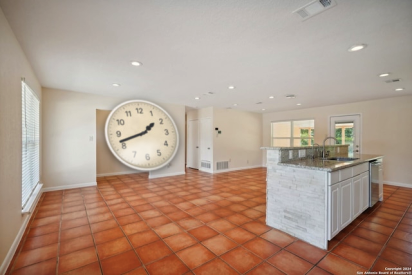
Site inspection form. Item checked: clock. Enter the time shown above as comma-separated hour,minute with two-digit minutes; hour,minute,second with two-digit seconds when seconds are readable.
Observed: 1,42
